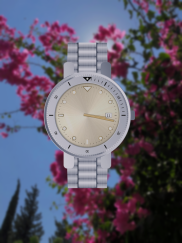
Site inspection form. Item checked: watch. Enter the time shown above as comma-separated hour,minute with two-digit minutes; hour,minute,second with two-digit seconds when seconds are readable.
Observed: 3,17
